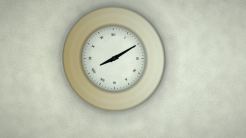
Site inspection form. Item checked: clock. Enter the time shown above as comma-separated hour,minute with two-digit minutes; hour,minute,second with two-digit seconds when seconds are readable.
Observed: 8,10
